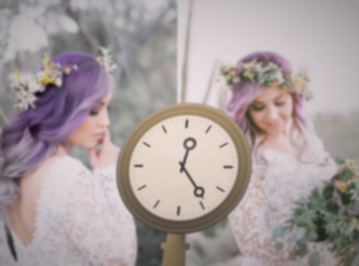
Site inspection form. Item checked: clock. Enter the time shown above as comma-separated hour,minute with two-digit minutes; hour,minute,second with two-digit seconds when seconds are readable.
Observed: 12,24
